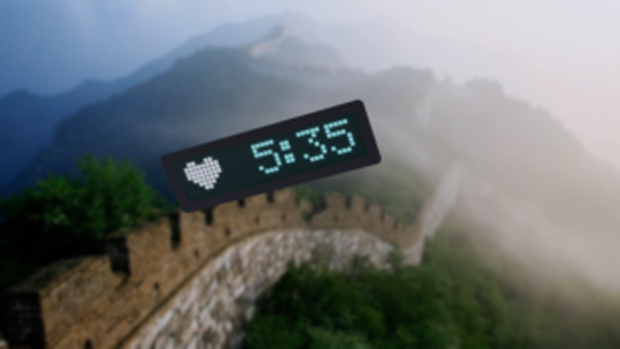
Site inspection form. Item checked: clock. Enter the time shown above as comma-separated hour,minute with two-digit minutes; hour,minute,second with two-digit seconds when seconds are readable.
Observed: 5,35
